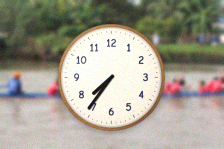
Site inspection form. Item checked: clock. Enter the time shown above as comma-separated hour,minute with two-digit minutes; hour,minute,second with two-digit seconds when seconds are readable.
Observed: 7,36
